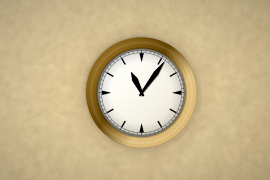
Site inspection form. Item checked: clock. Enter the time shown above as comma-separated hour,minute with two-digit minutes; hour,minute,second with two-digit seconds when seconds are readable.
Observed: 11,06
